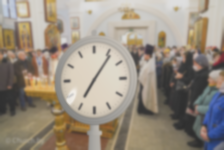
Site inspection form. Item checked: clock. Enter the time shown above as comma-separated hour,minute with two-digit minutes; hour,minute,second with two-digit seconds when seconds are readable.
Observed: 7,06
